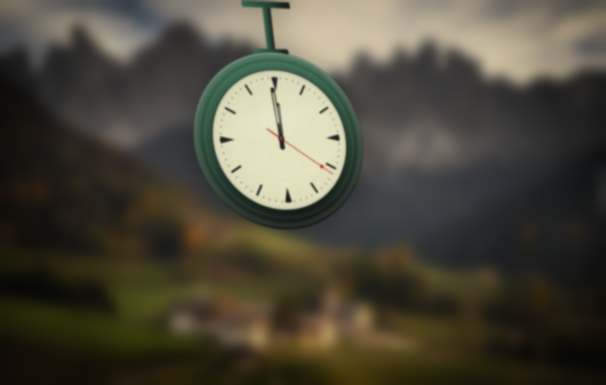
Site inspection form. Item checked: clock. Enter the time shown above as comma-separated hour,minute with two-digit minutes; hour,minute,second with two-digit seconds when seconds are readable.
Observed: 11,59,21
